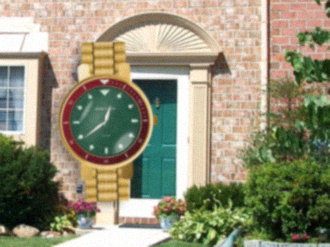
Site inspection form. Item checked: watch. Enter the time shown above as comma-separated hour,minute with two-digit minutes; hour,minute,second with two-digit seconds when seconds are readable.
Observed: 12,39
